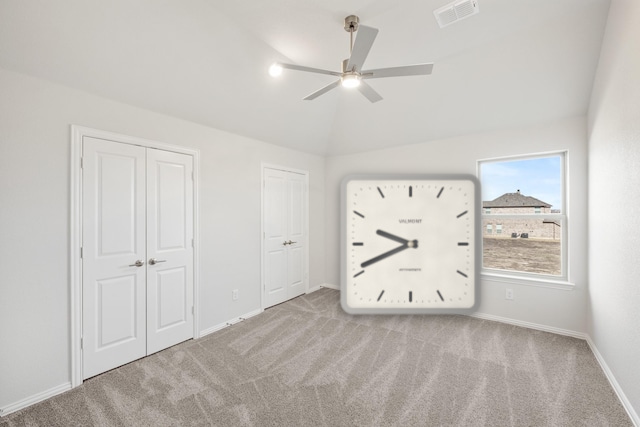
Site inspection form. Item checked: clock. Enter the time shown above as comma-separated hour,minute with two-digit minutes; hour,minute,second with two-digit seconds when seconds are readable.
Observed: 9,41
